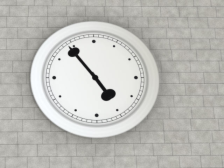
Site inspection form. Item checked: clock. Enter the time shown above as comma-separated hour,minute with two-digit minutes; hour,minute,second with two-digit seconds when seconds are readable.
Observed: 4,54
